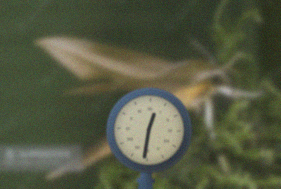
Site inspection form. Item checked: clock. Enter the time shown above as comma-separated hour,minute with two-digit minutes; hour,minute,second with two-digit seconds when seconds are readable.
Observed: 12,31
